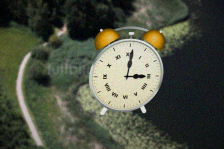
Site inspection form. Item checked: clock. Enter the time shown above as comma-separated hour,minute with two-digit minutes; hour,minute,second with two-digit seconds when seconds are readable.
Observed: 3,01
